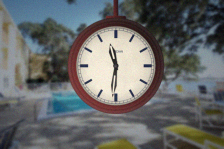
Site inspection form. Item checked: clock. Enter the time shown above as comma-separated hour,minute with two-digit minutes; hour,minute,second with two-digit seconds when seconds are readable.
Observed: 11,31
